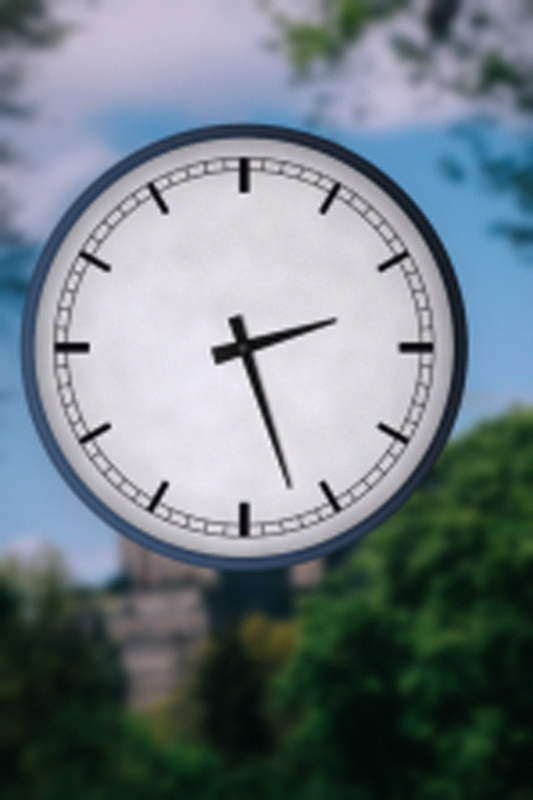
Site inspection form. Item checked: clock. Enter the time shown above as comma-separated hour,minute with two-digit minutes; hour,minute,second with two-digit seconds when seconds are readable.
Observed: 2,27
